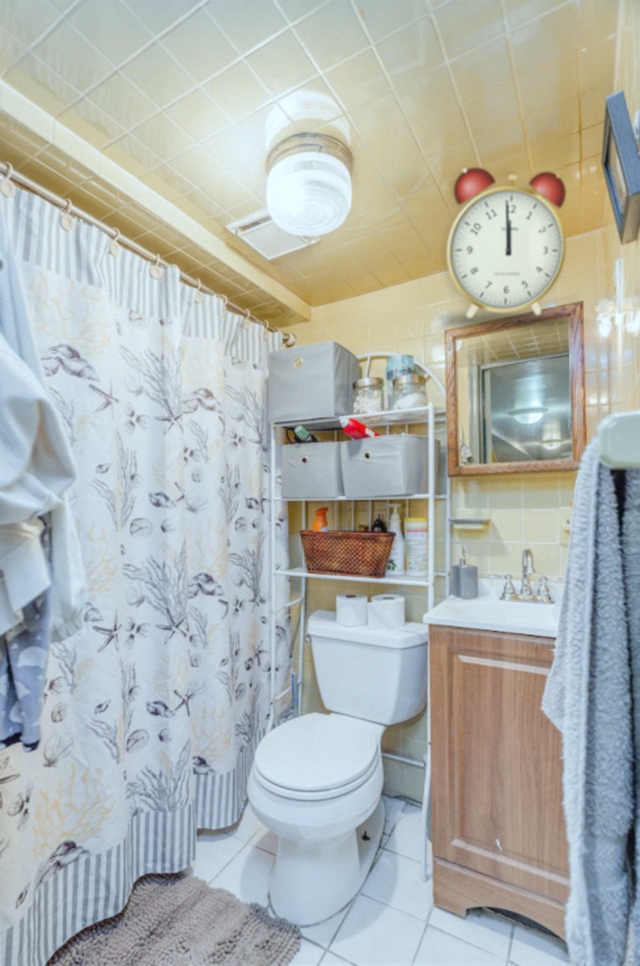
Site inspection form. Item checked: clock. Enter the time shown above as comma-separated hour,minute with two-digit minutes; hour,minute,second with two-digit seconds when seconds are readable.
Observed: 11,59
